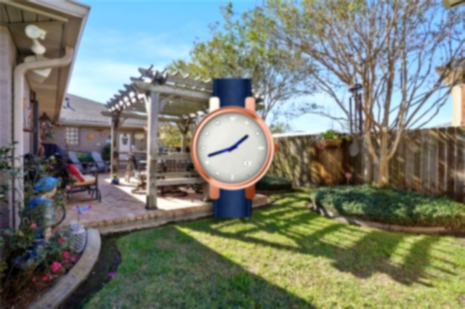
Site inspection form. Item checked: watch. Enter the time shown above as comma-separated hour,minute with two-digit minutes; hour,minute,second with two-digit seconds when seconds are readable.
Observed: 1,42
